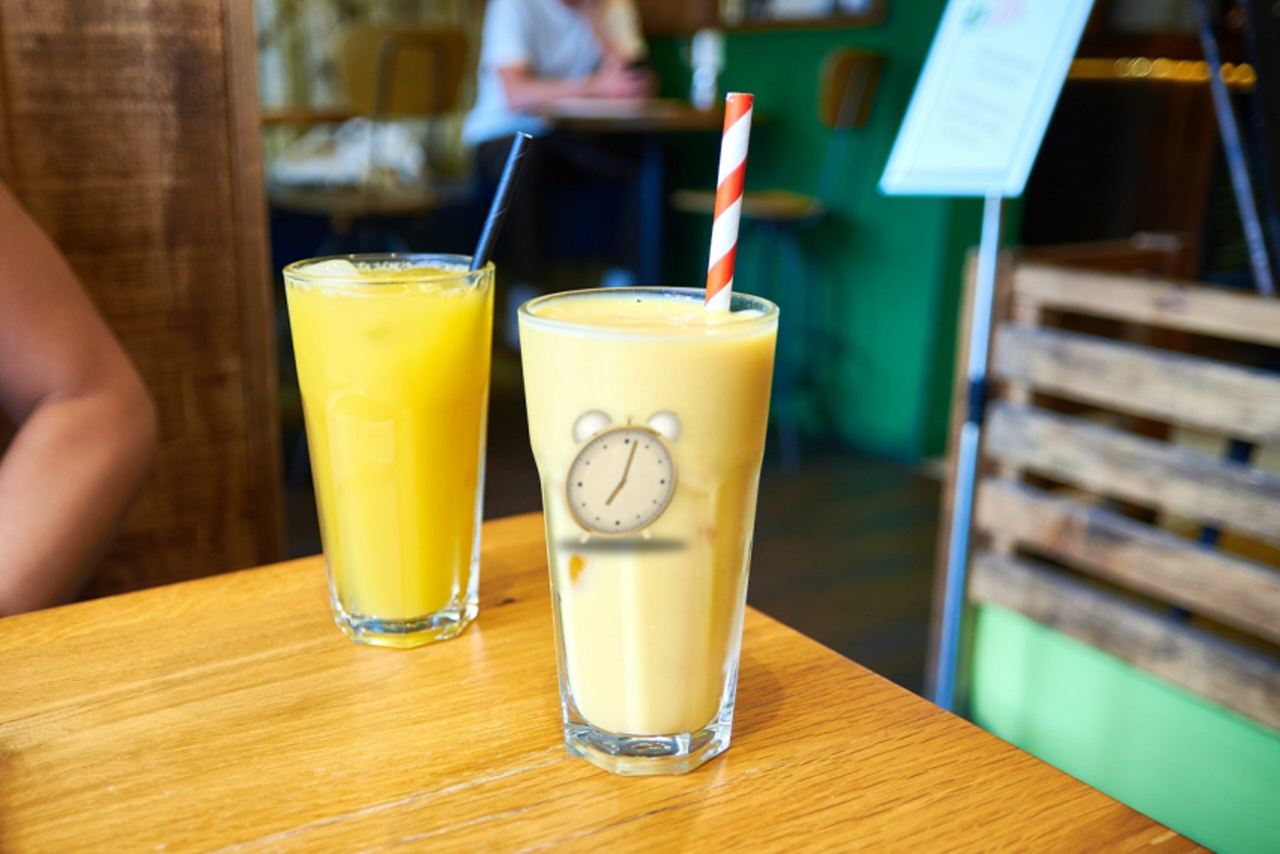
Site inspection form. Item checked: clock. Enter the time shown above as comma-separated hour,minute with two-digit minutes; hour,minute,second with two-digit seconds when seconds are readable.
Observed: 7,02
